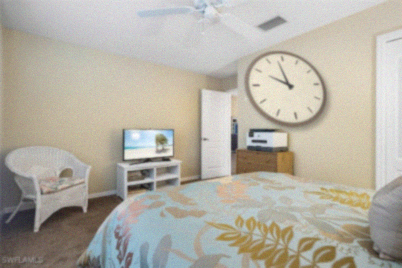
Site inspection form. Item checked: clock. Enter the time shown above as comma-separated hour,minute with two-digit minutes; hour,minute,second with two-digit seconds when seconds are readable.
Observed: 9,58
